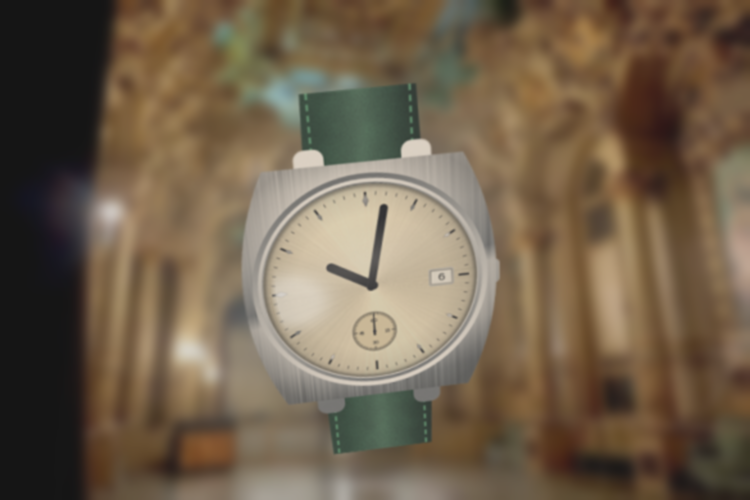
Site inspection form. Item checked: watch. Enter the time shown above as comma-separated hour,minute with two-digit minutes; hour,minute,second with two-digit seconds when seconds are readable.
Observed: 10,02
